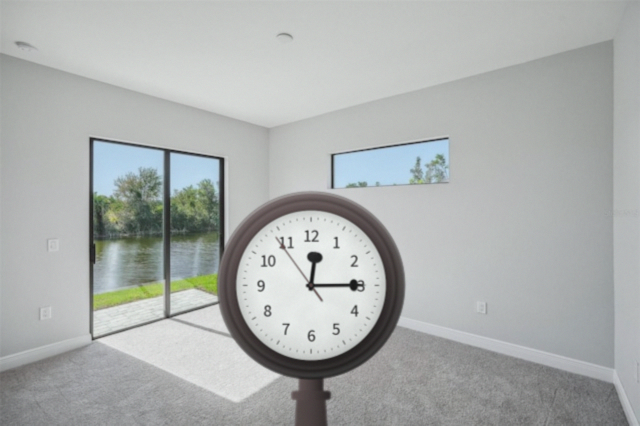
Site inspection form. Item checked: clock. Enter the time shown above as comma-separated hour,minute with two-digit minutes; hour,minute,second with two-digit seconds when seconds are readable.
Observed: 12,14,54
